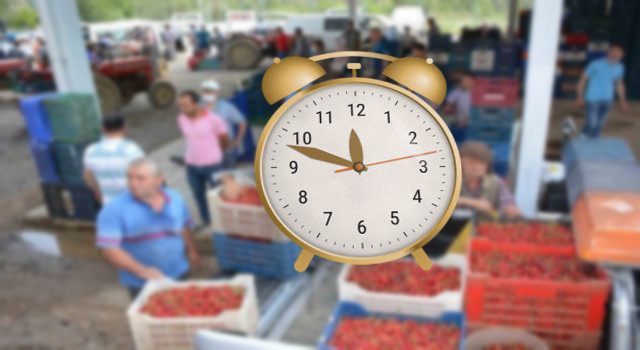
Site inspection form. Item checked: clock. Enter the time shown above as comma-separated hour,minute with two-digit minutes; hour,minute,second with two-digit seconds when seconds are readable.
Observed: 11,48,13
